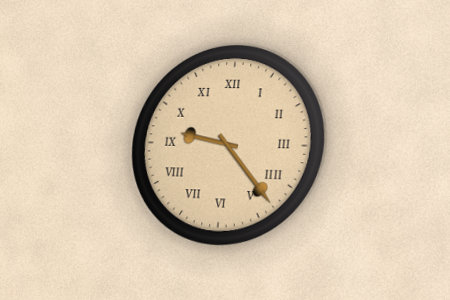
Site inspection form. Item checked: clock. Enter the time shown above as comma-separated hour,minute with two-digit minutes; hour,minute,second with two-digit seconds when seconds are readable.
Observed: 9,23
